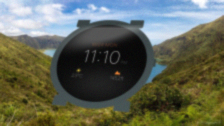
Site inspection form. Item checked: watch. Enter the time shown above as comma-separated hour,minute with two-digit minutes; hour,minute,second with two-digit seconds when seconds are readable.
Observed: 11,10
